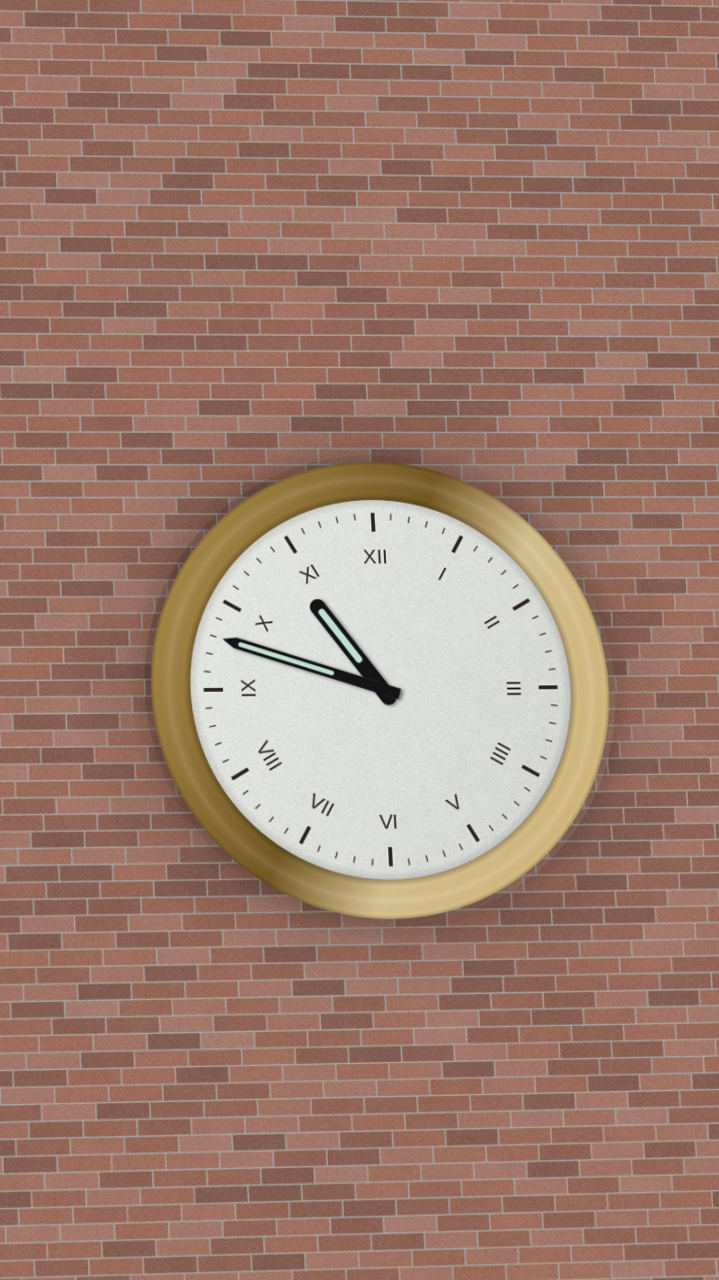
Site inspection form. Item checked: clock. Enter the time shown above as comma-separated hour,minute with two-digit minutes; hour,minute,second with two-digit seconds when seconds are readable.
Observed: 10,48
